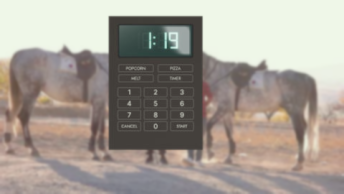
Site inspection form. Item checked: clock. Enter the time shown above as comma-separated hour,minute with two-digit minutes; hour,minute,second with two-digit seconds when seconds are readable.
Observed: 1,19
